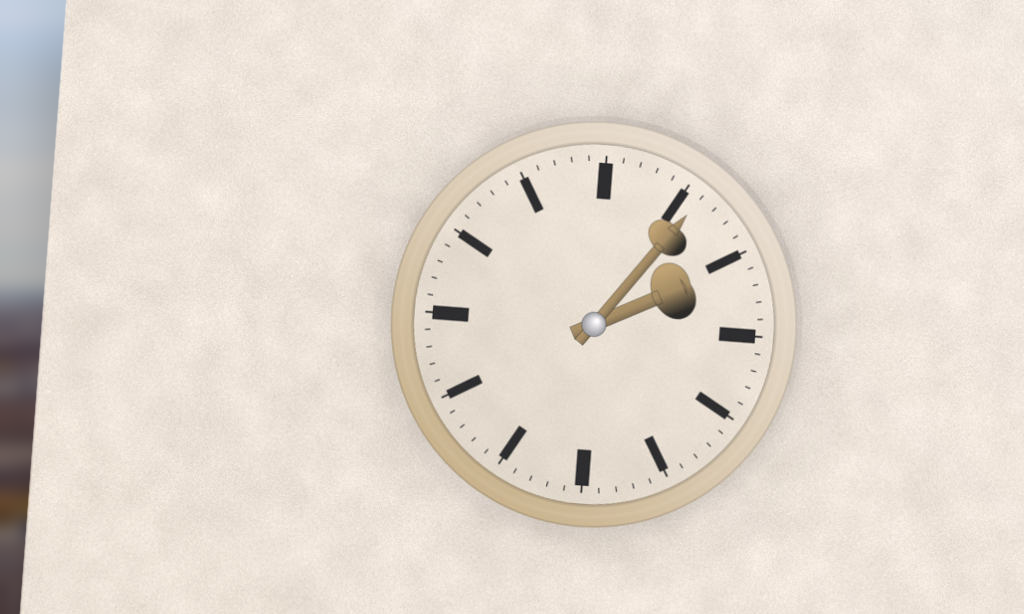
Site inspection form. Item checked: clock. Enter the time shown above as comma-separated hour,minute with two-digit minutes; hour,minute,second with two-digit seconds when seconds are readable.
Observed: 2,06
